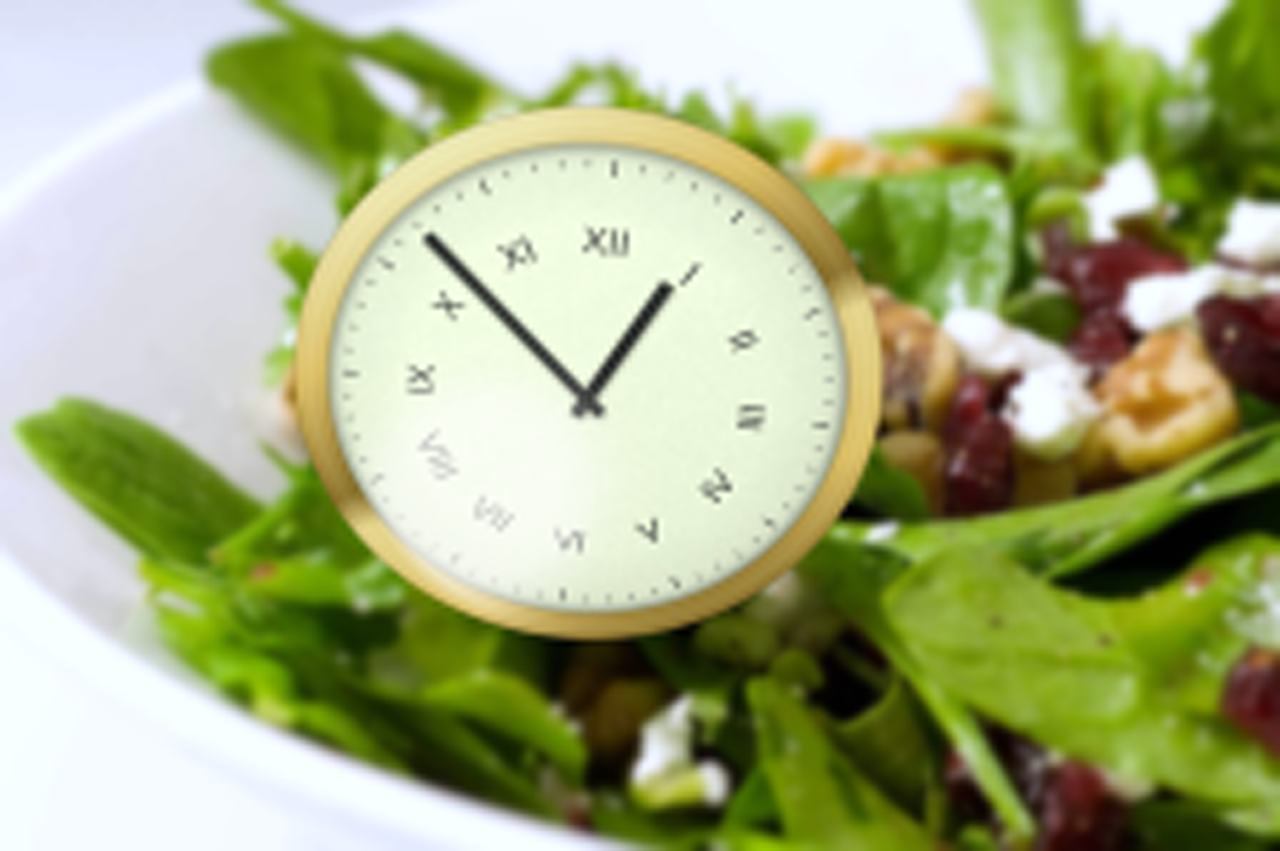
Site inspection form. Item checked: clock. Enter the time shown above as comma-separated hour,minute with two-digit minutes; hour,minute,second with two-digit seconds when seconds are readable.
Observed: 12,52
